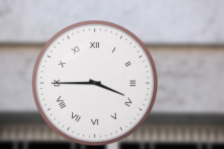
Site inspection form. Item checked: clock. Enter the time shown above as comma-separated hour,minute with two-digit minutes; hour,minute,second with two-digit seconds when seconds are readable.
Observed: 3,45
